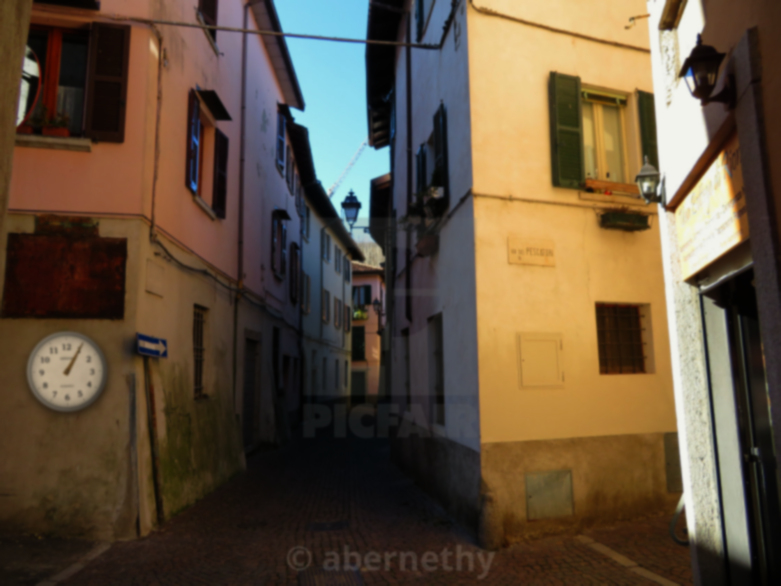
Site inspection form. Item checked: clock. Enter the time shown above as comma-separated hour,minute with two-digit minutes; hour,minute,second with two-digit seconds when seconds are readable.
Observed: 1,05
